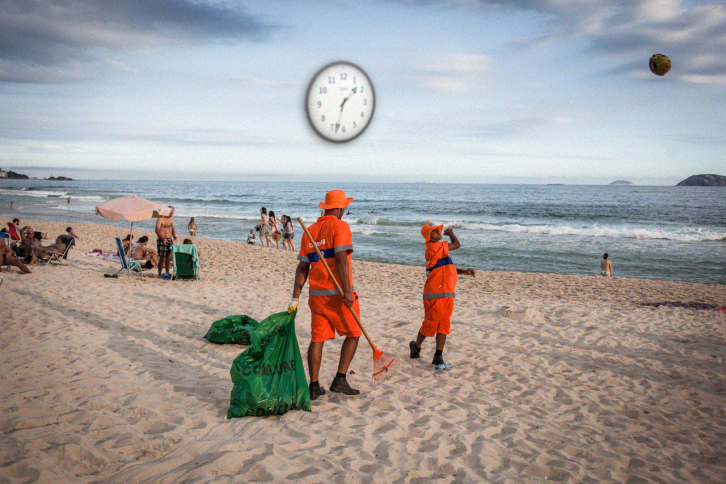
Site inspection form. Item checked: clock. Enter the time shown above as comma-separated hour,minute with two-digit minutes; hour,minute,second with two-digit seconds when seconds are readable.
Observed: 1,33
